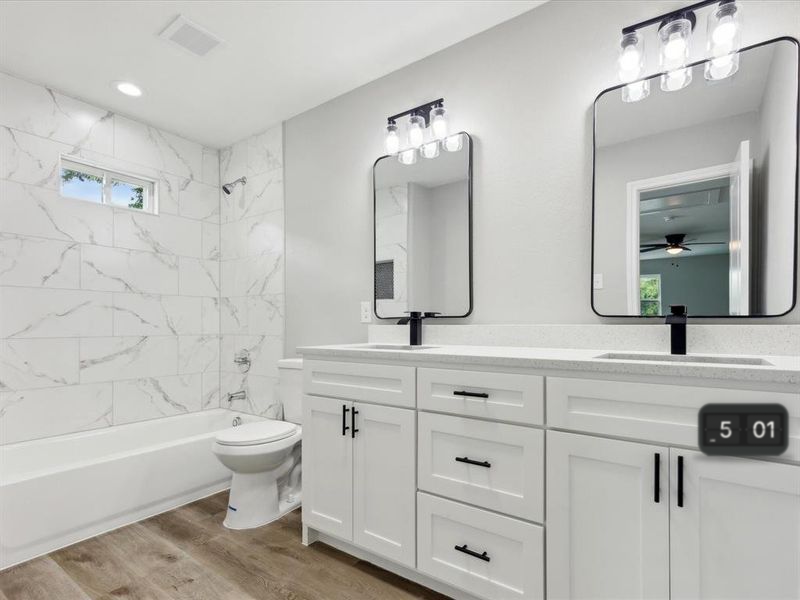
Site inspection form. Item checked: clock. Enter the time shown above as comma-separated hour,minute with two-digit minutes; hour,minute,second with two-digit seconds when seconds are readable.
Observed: 5,01
